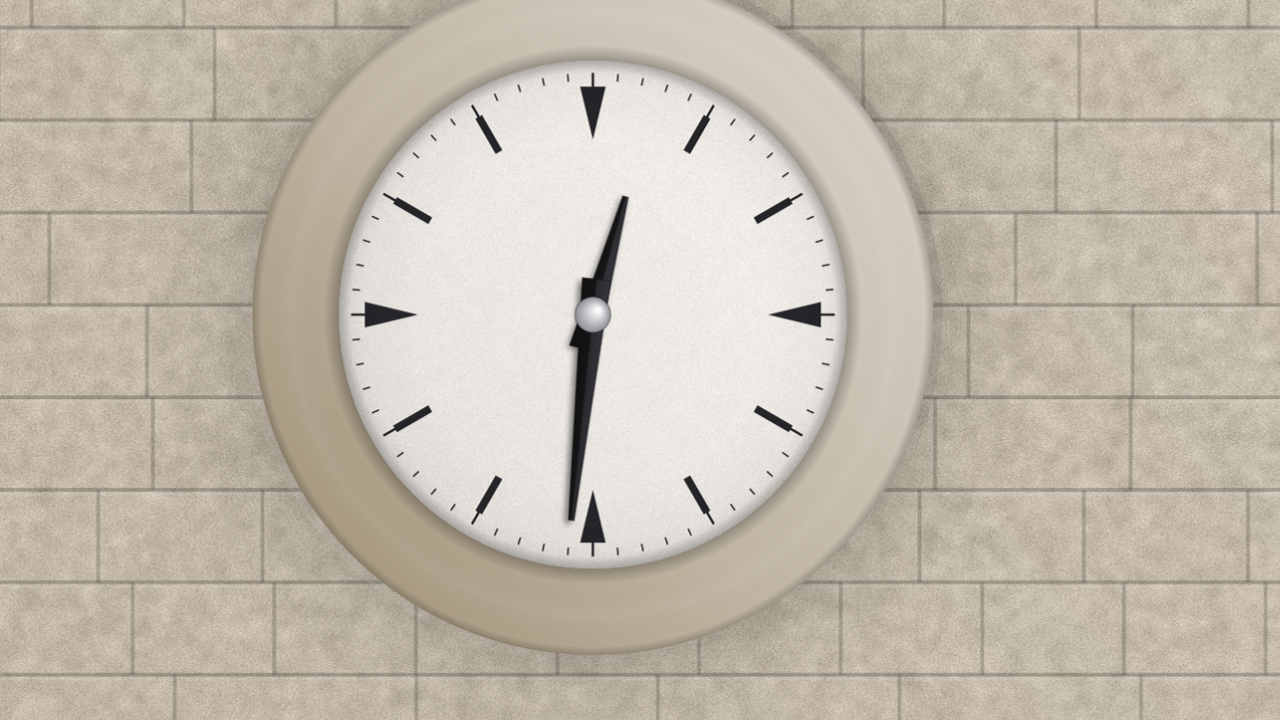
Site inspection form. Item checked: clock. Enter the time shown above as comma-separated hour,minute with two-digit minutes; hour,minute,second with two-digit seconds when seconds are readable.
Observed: 12,31
